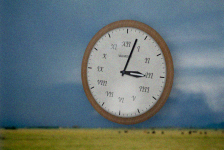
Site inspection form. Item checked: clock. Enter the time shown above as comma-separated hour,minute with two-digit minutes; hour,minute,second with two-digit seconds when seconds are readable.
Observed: 3,03
